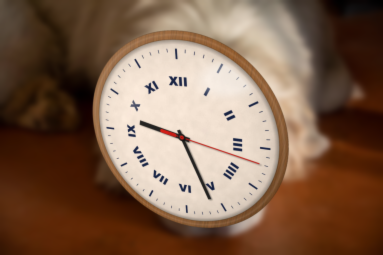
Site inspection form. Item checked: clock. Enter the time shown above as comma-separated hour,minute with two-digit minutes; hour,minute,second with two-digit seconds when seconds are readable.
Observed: 9,26,17
